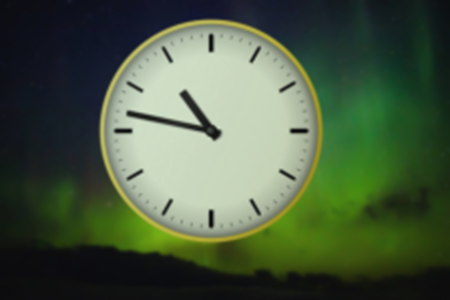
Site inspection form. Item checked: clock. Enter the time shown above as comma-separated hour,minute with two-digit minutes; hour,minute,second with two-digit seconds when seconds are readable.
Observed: 10,47
